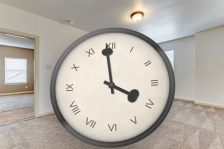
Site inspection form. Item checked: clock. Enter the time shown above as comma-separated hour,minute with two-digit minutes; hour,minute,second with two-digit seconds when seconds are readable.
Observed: 3,59
